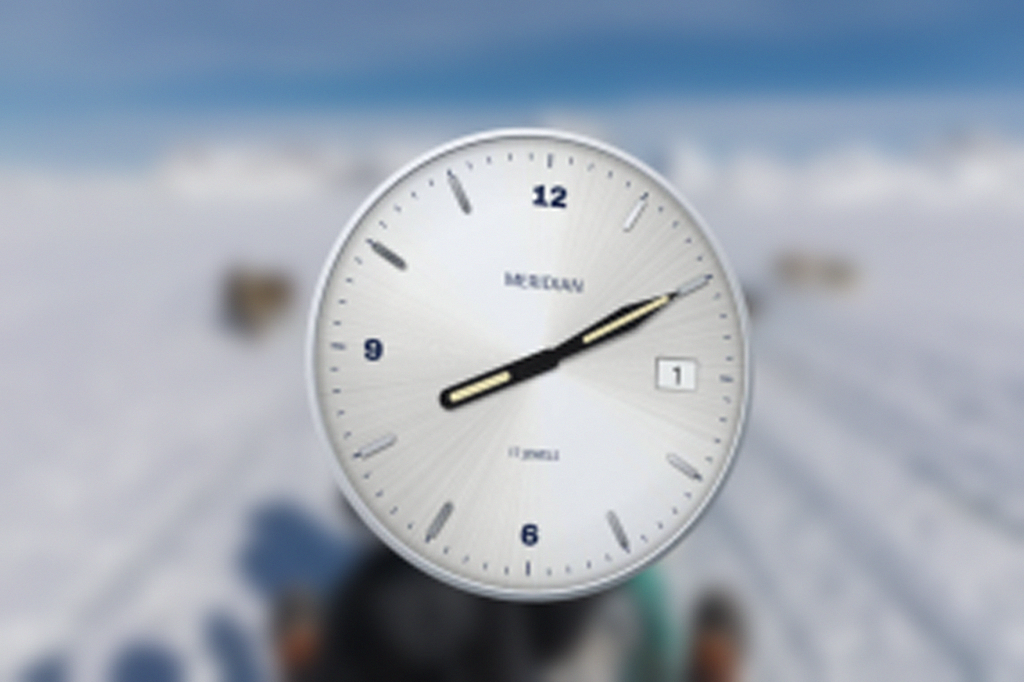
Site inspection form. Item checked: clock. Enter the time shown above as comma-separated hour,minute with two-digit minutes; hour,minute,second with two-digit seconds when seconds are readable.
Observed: 8,10
